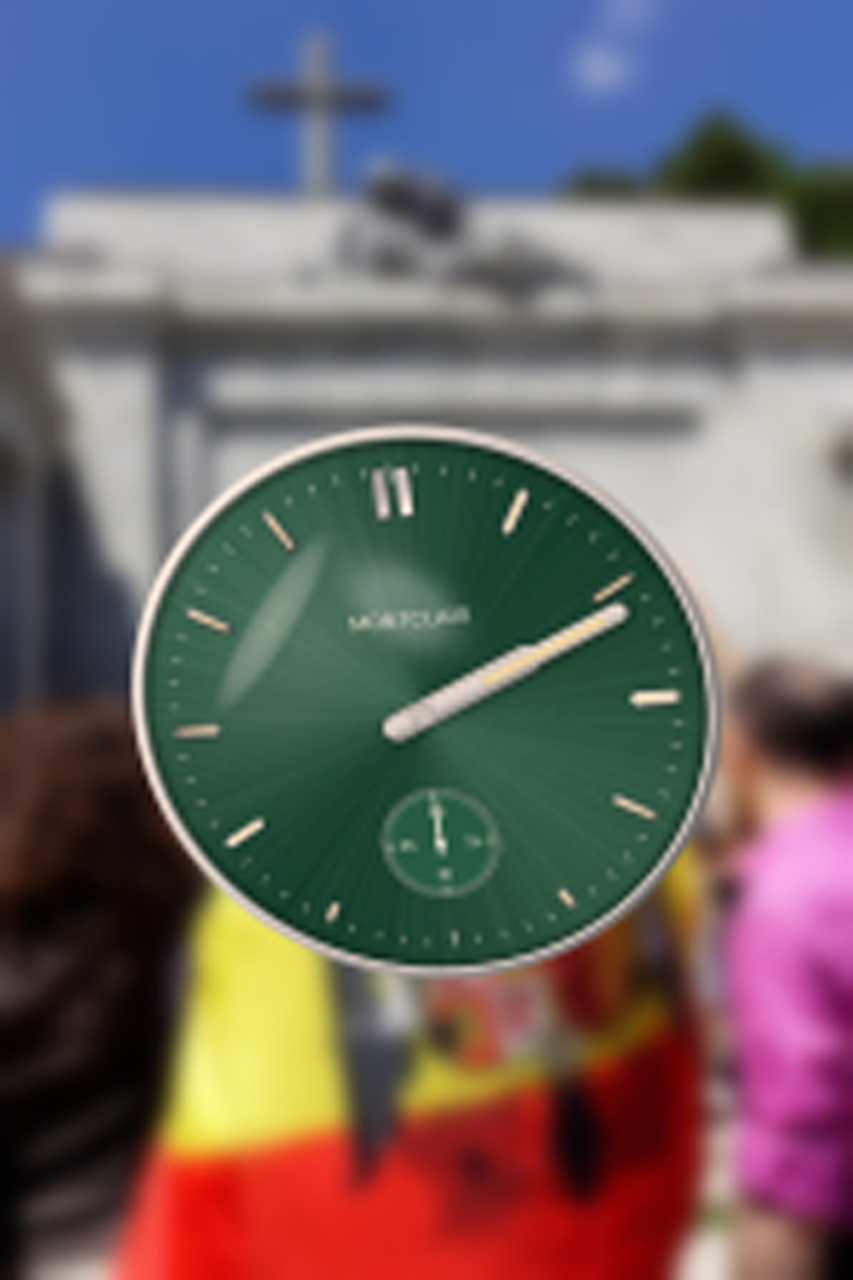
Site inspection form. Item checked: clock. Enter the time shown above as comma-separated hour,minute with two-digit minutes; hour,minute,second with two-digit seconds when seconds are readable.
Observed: 2,11
